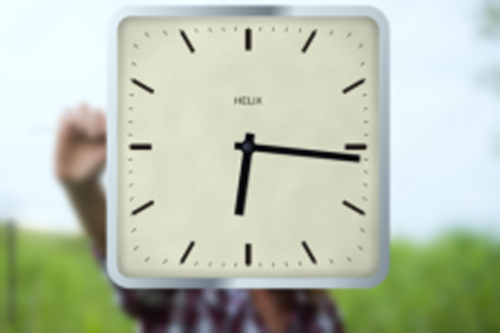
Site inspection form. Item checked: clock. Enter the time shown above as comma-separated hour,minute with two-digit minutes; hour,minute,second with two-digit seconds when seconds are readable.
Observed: 6,16
